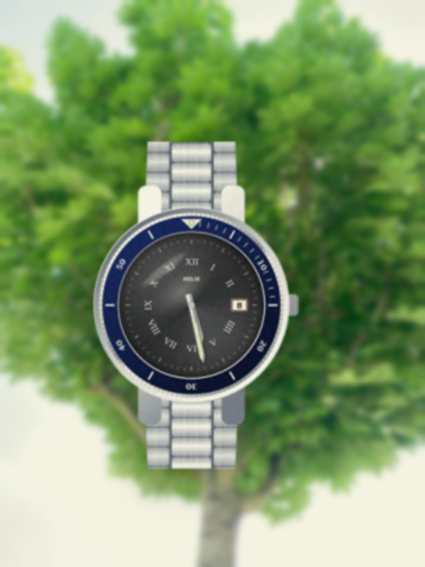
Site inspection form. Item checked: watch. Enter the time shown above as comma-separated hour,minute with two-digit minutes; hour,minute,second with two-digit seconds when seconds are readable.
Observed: 5,28
